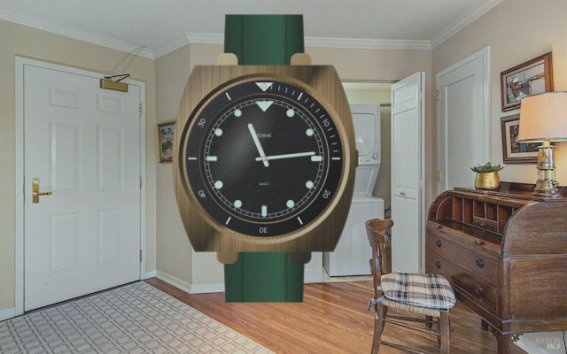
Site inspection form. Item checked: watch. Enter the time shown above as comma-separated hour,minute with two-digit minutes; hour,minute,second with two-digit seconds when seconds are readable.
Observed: 11,14
